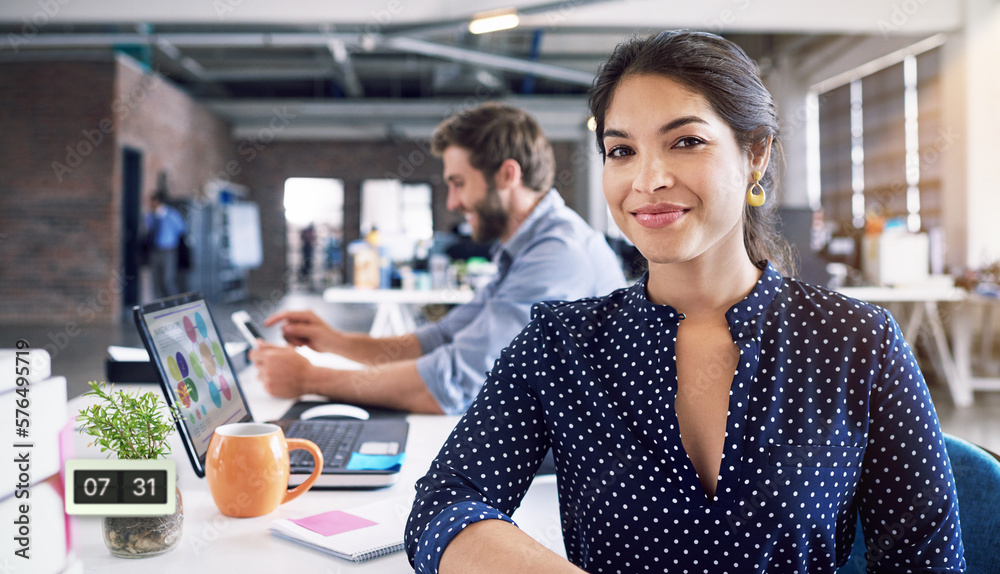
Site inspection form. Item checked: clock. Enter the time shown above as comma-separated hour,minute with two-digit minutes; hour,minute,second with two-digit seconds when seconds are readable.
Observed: 7,31
